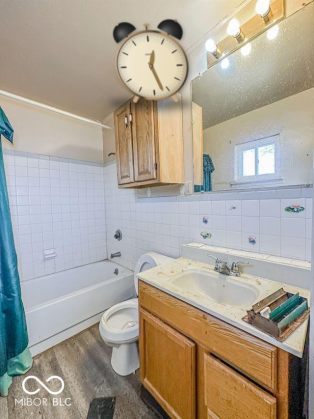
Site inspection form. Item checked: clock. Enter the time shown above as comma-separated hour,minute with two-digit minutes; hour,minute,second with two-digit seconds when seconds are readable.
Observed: 12,27
